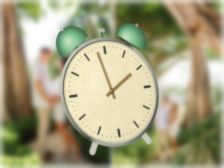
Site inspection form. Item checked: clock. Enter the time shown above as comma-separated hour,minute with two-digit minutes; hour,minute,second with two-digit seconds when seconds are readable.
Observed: 1,58
